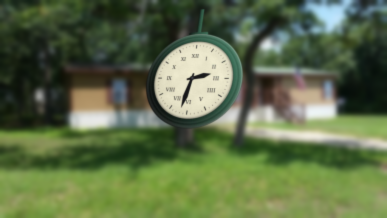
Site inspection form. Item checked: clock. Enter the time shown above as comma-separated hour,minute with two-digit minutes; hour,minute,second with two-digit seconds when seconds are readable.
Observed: 2,32
